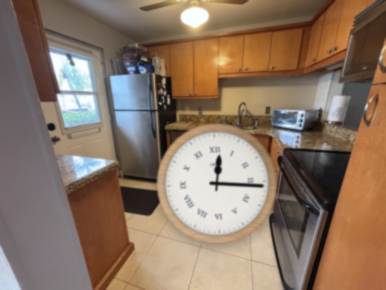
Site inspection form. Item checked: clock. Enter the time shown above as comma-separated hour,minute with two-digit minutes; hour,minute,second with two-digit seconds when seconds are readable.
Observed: 12,16
